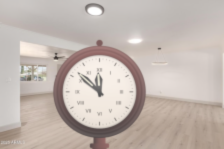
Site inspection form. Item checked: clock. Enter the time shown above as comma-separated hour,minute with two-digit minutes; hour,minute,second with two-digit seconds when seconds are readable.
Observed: 11,52
